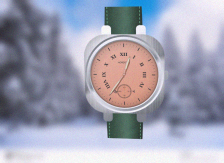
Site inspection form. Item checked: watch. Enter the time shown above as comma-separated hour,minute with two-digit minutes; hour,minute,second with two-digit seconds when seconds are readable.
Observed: 12,36
